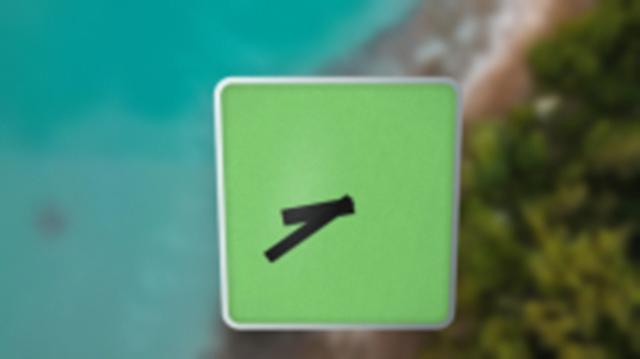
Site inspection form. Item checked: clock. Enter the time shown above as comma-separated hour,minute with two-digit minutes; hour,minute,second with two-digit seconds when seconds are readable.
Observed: 8,39
